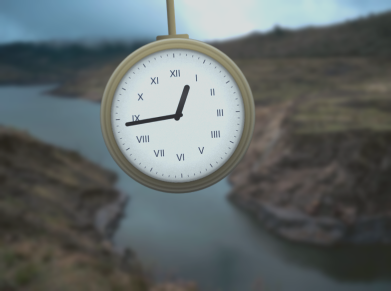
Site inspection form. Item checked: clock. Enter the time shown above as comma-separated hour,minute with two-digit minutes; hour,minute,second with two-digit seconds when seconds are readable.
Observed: 12,44
